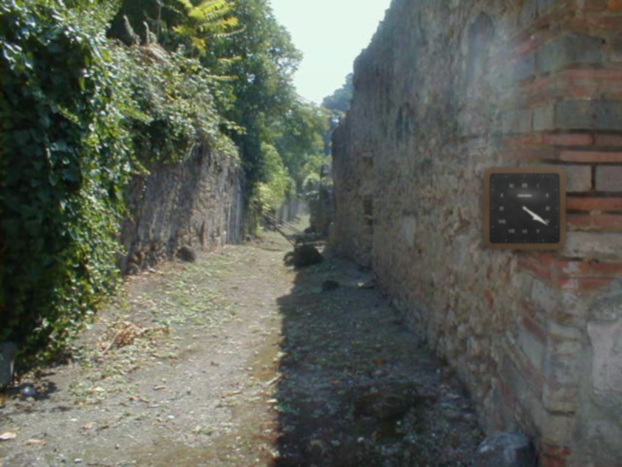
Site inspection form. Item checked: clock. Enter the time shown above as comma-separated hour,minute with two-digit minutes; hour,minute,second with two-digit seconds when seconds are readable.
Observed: 4,21
